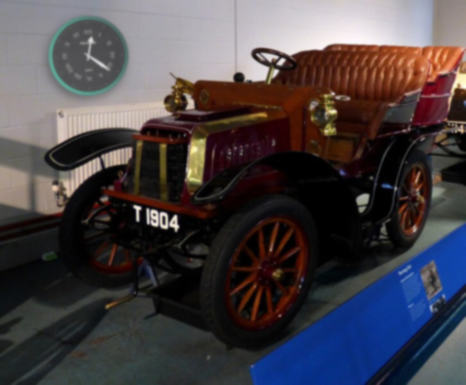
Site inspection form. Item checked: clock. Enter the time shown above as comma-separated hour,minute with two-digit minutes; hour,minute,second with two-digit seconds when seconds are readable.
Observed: 12,21
